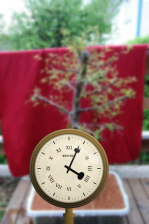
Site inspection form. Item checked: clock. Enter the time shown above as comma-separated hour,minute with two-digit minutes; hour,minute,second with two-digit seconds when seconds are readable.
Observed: 4,04
